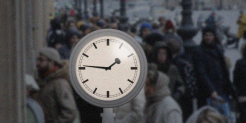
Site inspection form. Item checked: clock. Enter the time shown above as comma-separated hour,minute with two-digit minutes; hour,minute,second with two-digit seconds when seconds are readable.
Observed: 1,46
